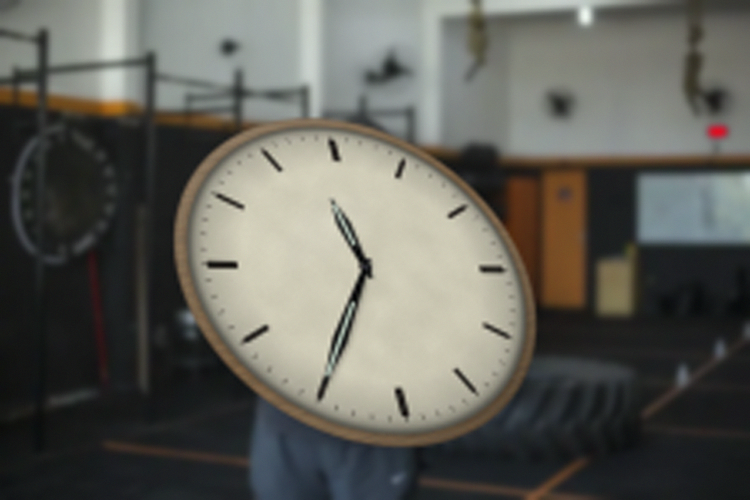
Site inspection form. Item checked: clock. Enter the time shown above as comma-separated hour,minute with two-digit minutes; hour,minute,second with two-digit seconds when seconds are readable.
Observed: 11,35
